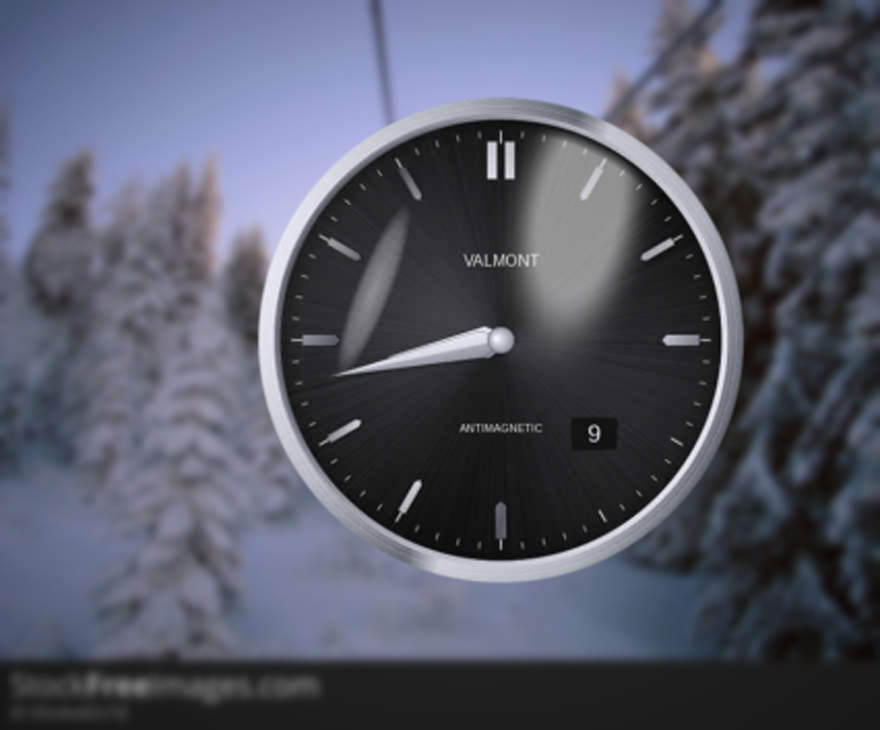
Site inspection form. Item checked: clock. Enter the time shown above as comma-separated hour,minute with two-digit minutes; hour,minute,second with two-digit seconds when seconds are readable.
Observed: 8,43
